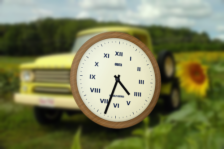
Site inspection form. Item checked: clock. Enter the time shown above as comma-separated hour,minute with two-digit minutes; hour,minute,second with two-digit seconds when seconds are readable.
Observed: 4,33
